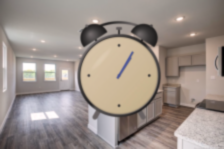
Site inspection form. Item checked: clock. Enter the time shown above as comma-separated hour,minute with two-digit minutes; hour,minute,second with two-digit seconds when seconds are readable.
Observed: 1,05
